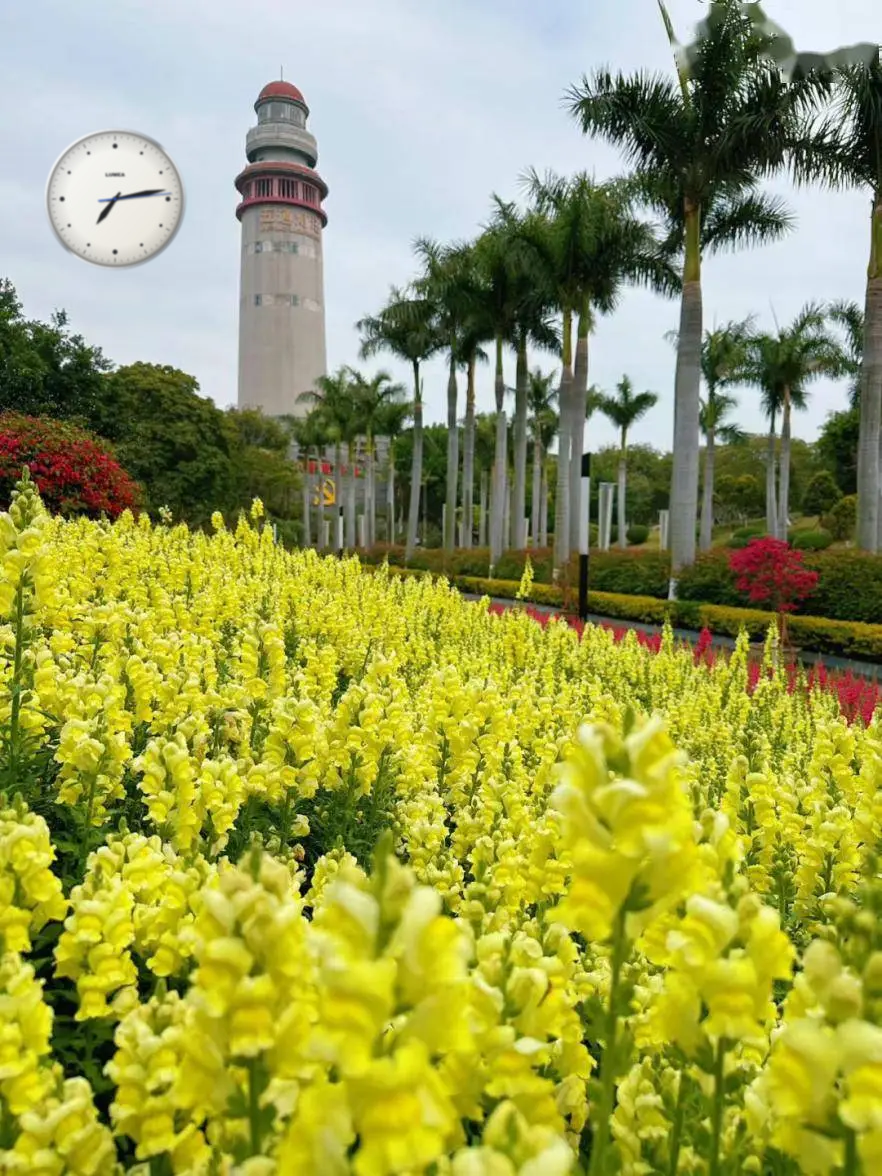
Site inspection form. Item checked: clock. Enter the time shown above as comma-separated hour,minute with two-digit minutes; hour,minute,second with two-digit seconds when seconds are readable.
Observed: 7,13,14
